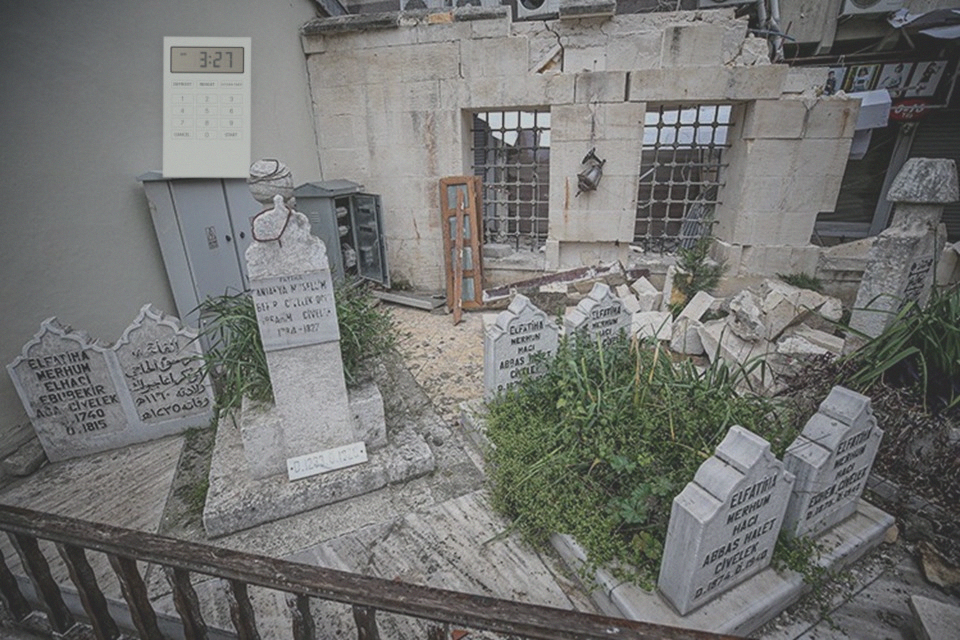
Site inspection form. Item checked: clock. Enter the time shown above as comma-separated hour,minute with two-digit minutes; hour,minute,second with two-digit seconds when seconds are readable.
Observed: 3,27
